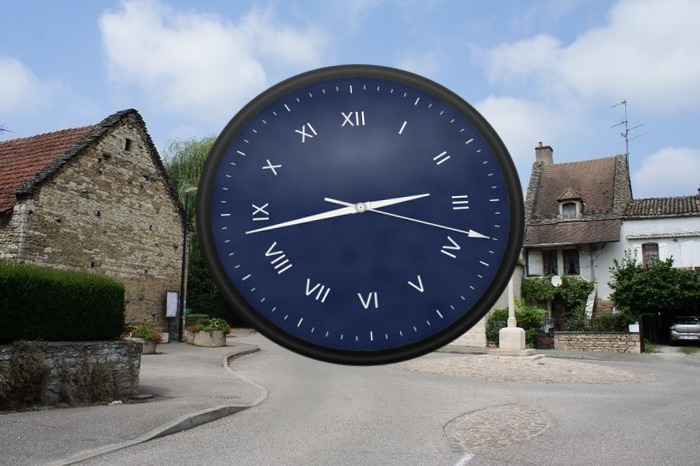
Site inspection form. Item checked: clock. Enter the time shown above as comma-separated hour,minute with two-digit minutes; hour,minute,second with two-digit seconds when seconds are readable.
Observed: 2,43,18
